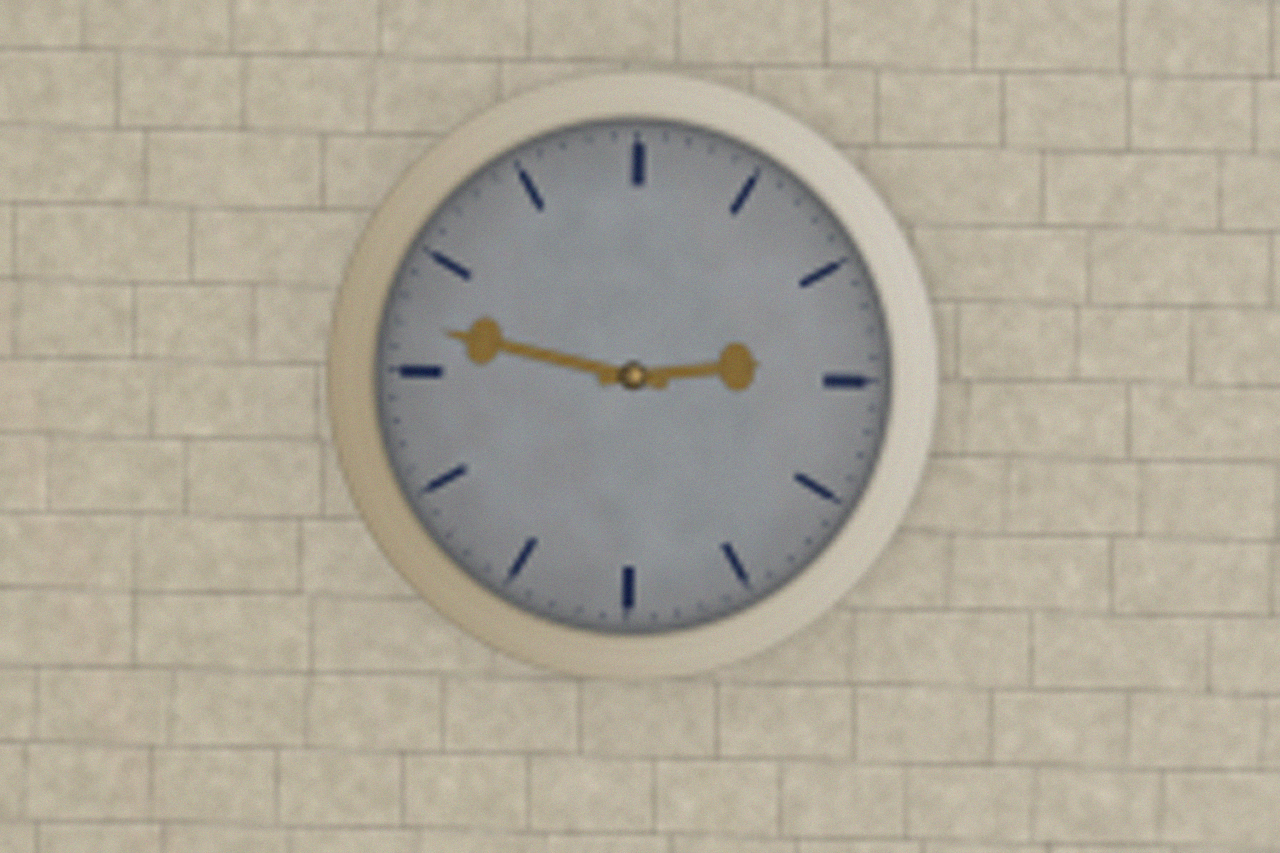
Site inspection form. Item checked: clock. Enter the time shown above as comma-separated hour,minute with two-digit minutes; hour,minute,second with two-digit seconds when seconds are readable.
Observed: 2,47
